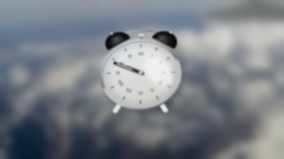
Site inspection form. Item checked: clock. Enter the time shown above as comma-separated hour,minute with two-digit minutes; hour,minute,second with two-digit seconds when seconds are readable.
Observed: 9,49
